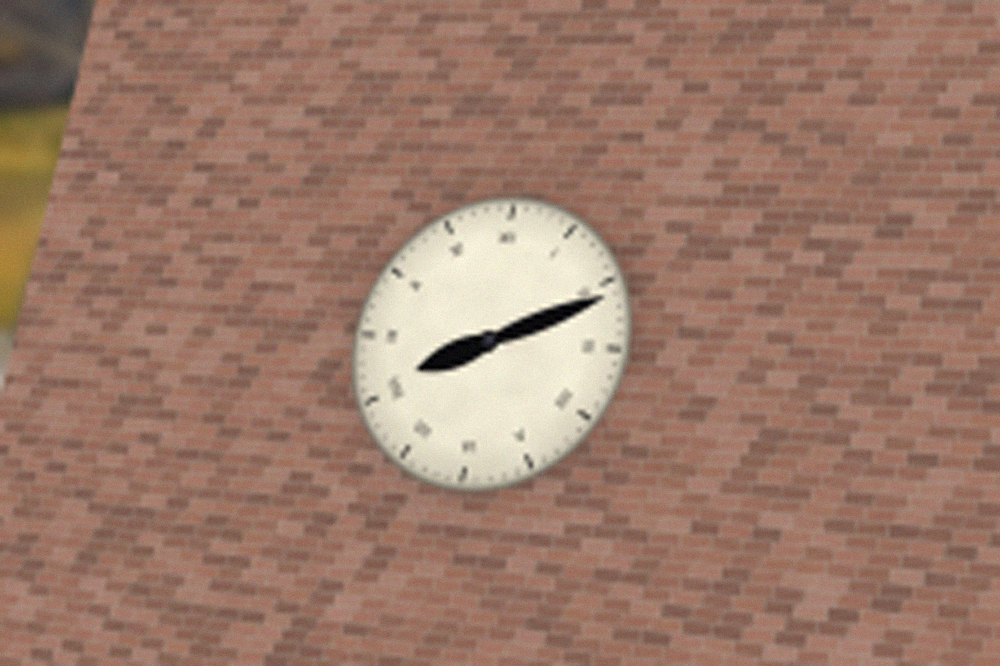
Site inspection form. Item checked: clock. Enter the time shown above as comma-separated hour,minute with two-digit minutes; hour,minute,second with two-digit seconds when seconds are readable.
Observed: 8,11
